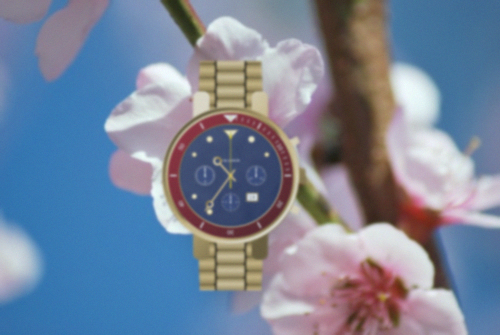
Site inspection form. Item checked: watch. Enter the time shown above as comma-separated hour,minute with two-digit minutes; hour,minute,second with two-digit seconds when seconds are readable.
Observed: 10,36
